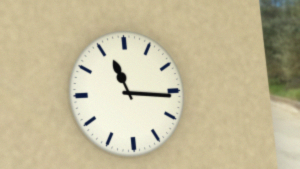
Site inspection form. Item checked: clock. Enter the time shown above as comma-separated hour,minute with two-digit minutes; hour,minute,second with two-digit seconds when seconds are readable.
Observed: 11,16
